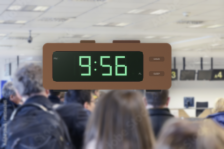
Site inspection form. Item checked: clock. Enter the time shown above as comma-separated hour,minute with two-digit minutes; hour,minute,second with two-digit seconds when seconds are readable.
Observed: 9,56
